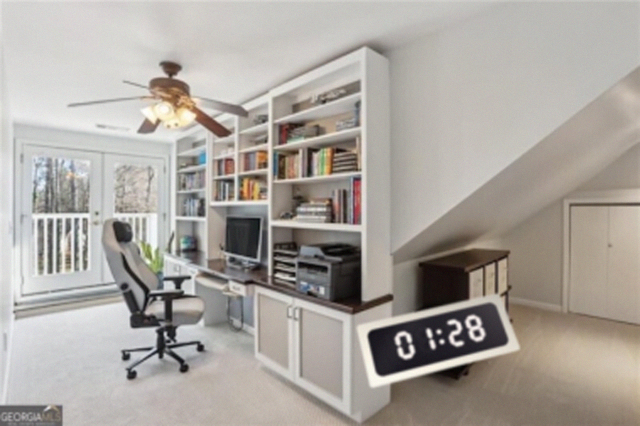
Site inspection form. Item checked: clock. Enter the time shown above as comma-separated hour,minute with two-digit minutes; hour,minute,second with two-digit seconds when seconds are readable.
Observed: 1,28
